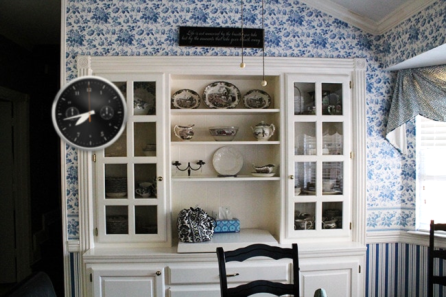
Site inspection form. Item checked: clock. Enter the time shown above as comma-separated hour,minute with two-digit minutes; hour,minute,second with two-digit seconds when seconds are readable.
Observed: 7,43
